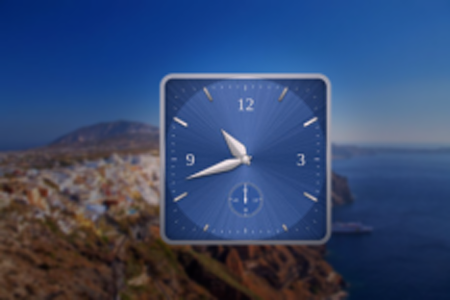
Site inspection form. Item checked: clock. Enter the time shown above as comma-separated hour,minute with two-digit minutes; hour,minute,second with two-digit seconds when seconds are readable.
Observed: 10,42
